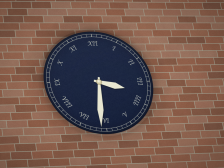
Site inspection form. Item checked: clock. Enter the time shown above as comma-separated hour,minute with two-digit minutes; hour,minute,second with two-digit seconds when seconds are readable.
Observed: 3,31
